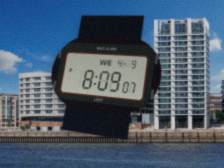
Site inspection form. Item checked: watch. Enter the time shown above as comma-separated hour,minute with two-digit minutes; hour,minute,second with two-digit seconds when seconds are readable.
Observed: 8,09,07
